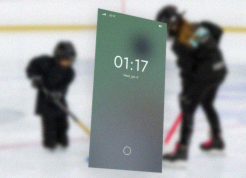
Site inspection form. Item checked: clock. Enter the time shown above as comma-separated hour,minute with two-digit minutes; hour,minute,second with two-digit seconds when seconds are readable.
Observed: 1,17
